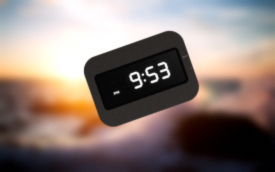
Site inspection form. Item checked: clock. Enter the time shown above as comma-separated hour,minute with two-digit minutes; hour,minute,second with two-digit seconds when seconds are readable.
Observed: 9,53
